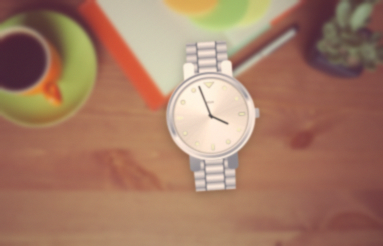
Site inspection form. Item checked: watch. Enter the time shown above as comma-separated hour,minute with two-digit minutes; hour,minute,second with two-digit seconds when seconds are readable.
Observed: 3,57
